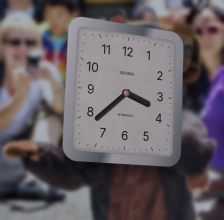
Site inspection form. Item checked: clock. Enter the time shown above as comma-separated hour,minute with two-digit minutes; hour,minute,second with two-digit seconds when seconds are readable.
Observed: 3,38
